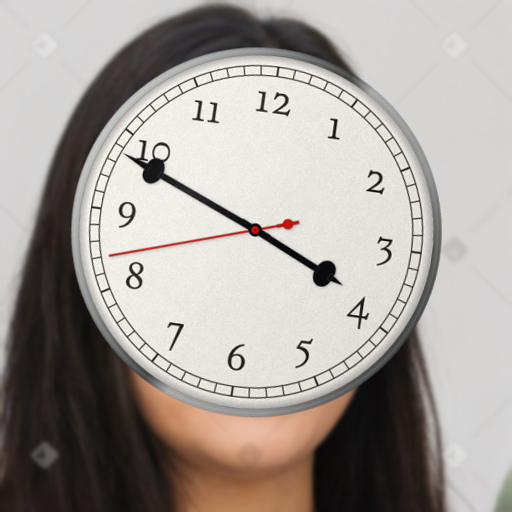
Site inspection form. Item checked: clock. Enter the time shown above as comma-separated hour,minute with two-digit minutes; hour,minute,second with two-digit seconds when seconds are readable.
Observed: 3,48,42
